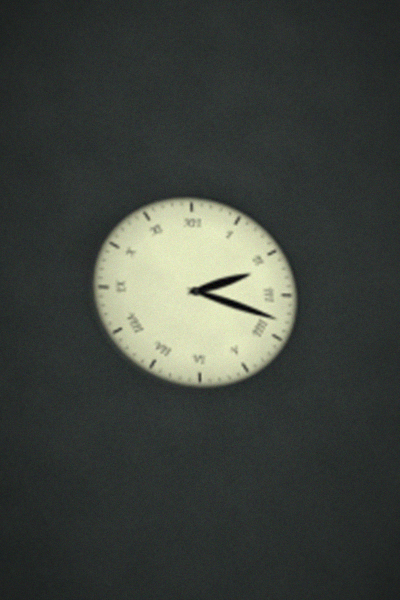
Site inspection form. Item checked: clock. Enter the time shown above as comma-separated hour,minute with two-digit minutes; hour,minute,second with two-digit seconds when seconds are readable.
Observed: 2,18
